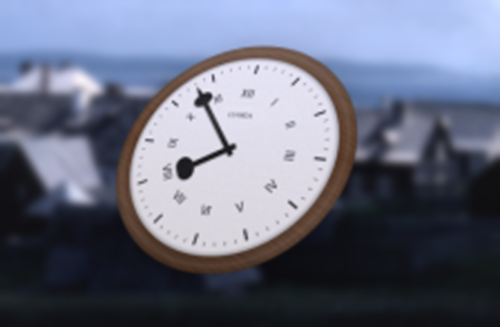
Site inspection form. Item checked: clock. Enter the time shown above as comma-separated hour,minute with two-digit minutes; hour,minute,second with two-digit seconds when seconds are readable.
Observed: 7,53
